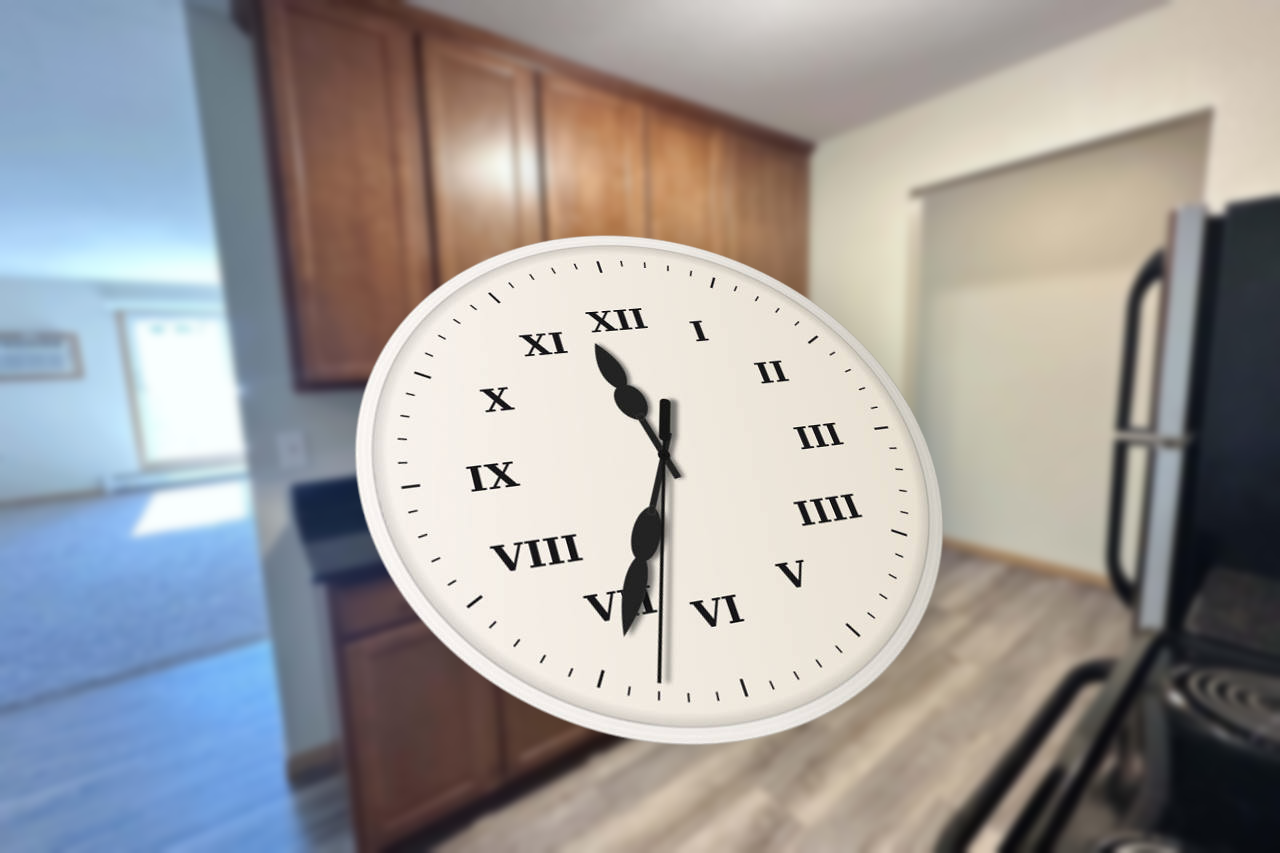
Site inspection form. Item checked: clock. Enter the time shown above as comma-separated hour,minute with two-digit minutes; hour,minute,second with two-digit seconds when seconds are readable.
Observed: 11,34,33
